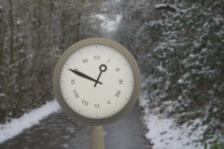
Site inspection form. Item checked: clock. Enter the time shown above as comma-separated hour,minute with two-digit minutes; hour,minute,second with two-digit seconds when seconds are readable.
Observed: 12,49
